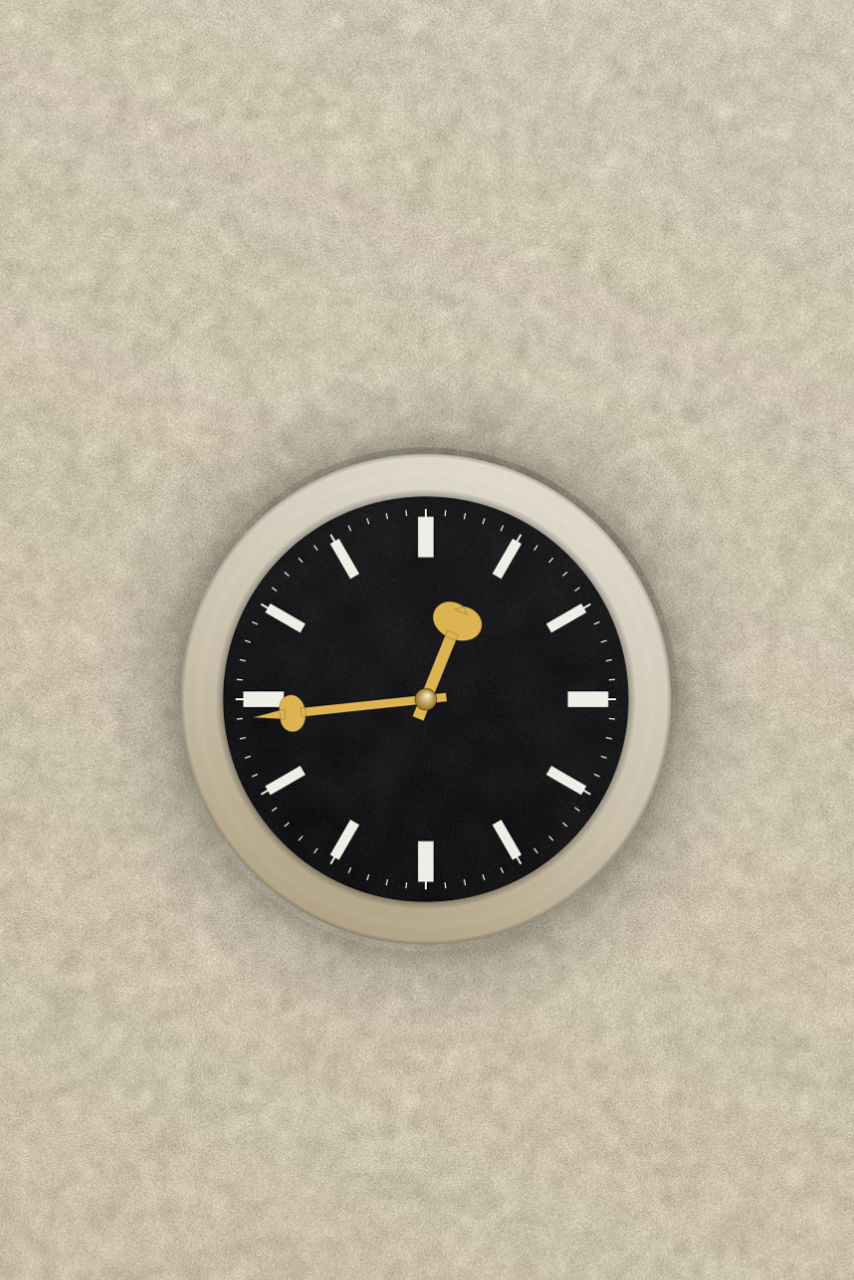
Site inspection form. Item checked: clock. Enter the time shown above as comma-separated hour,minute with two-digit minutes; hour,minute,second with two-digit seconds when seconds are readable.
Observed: 12,44
